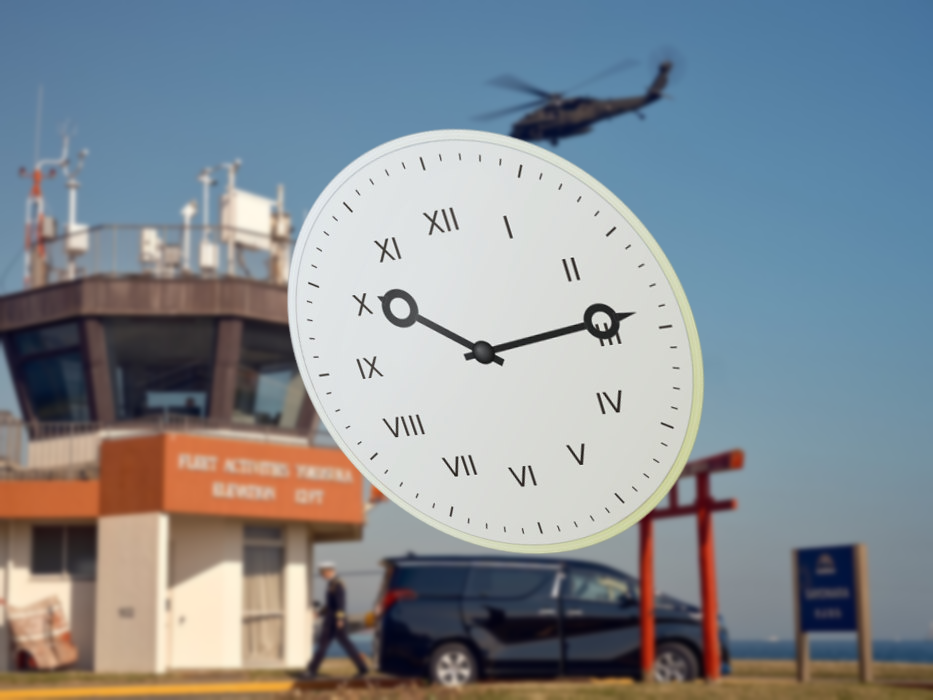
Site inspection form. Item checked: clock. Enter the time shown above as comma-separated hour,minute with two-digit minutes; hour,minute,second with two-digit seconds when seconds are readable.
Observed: 10,14
